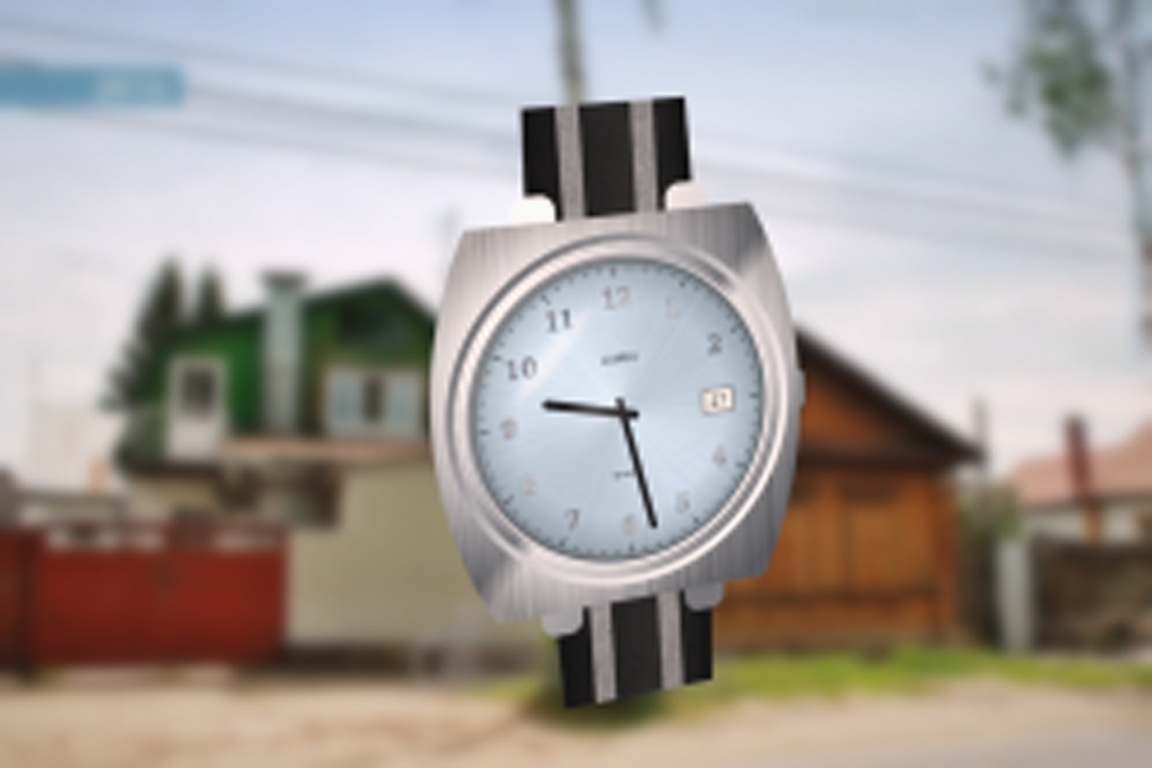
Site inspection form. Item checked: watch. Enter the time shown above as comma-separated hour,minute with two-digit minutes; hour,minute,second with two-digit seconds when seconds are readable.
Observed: 9,28
